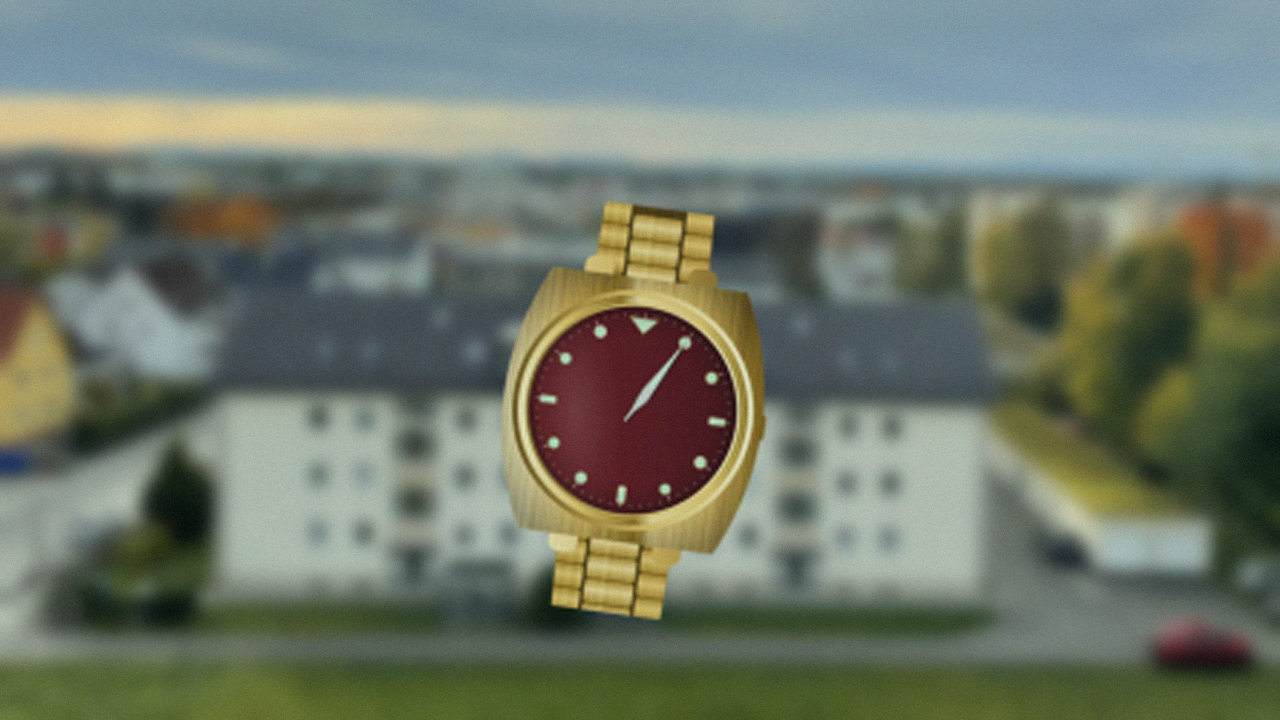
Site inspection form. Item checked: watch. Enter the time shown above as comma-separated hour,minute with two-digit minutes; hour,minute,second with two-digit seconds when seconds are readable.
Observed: 1,05
